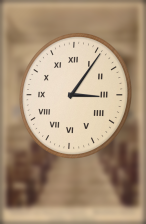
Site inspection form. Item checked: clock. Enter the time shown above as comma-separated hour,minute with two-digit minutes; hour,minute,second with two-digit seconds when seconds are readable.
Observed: 3,06
